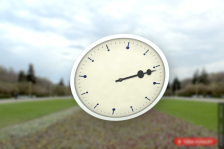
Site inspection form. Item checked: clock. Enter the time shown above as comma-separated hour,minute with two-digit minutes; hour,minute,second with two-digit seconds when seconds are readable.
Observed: 2,11
